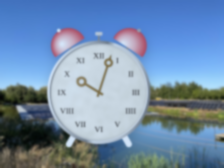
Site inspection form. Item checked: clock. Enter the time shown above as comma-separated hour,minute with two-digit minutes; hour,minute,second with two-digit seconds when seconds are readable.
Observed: 10,03
